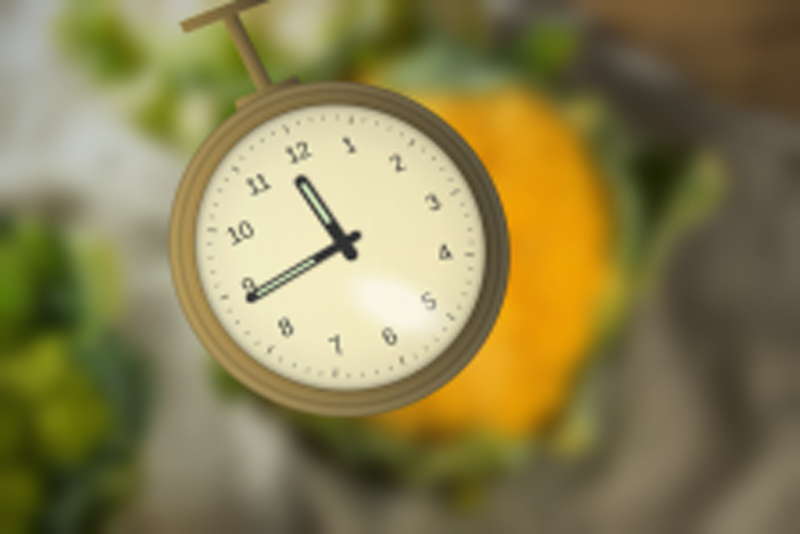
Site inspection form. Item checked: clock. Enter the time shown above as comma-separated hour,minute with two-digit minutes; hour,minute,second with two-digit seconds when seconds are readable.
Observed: 11,44
